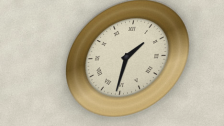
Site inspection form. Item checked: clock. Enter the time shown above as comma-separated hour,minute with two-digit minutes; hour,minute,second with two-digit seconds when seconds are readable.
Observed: 1,31
